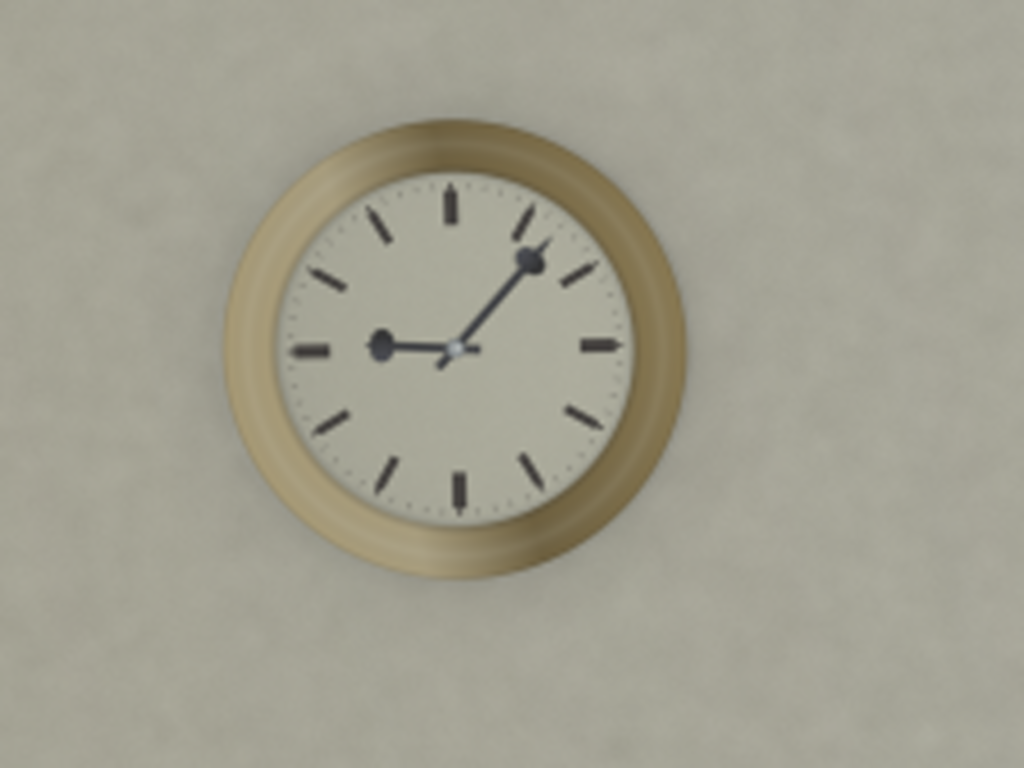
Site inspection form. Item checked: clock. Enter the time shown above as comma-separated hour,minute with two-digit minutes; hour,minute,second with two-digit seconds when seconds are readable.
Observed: 9,07
